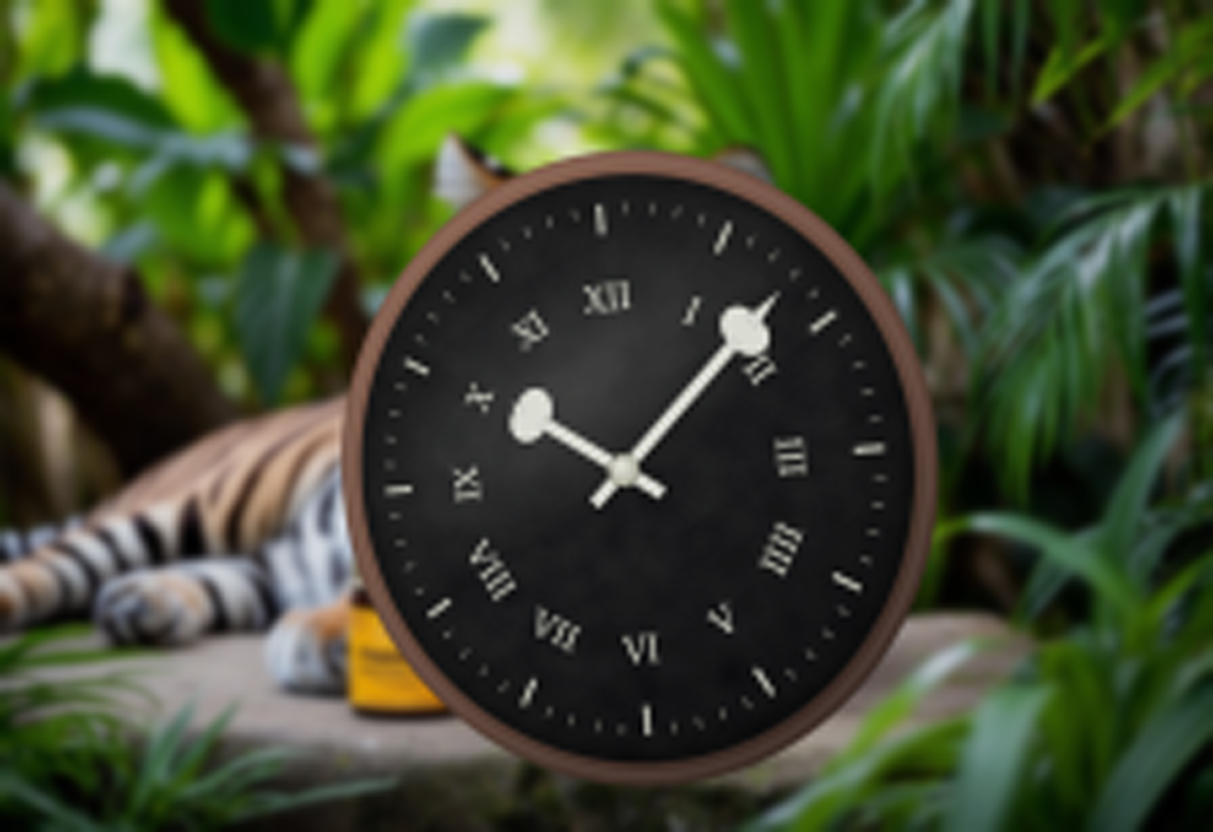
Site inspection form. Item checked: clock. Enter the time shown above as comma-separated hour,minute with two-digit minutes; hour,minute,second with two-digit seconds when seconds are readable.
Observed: 10,08
